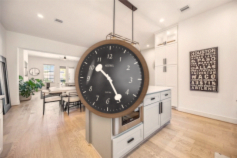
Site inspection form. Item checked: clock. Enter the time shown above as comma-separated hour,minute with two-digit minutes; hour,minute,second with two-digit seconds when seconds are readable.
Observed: 10,25
